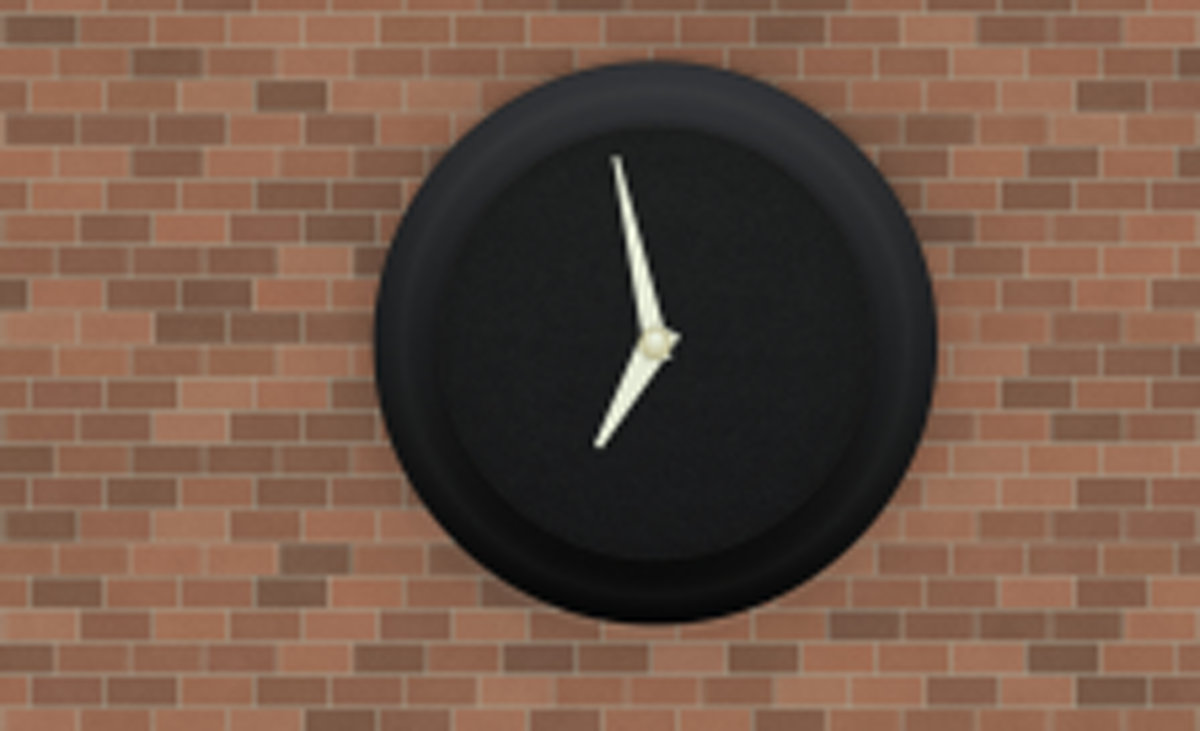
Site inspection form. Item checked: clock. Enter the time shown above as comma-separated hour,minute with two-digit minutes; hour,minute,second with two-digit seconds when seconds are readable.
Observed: 6,58
